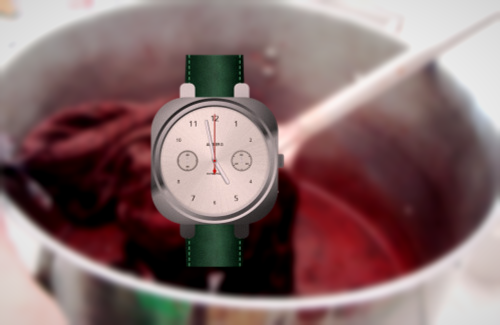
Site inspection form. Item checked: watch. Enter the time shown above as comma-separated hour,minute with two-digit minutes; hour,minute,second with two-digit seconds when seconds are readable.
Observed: 4,58
